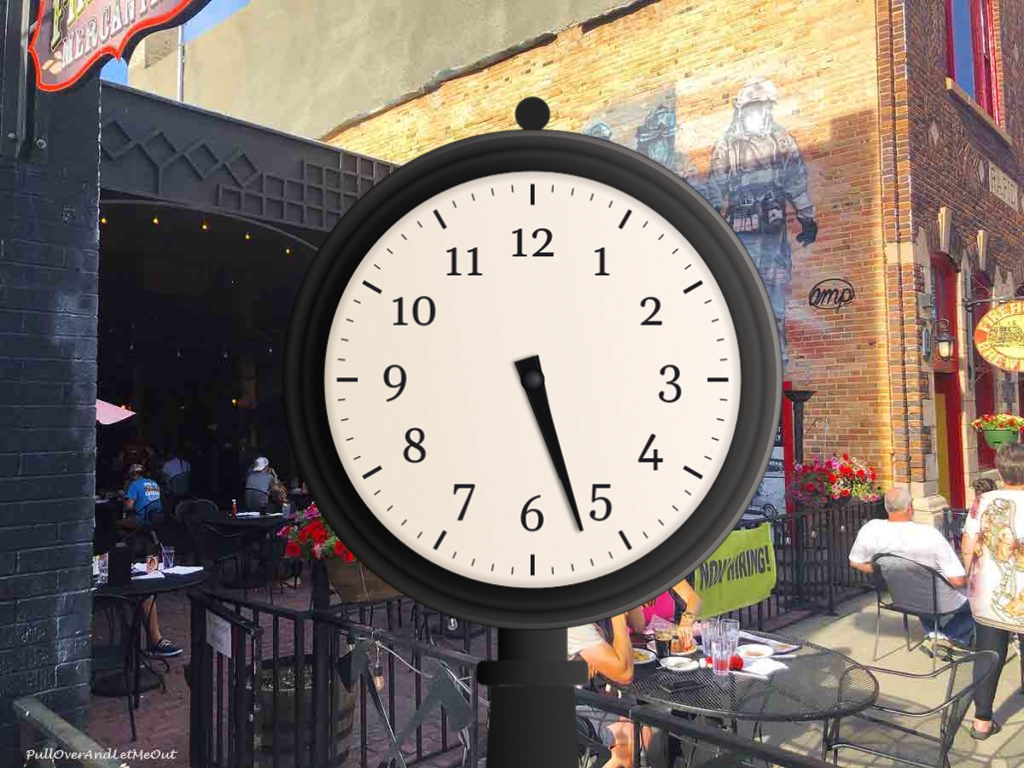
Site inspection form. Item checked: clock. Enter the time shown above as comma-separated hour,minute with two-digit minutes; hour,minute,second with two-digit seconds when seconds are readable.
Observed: 5,27
